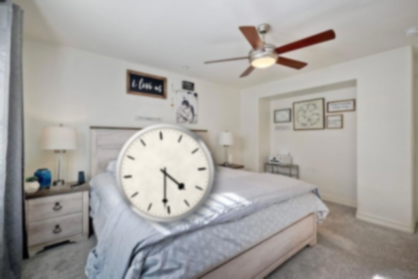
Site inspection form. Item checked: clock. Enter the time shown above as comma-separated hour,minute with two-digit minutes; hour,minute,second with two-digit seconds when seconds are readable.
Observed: 4,31
